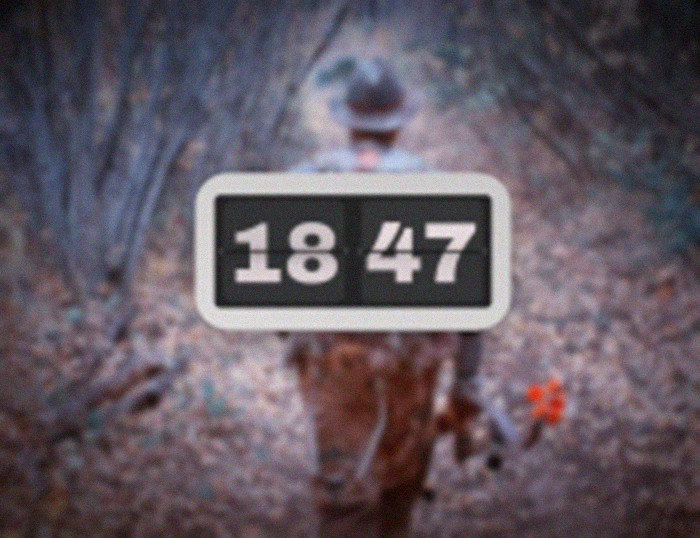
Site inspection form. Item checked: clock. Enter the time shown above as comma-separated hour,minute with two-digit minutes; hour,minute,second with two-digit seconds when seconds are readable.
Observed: 18,47
